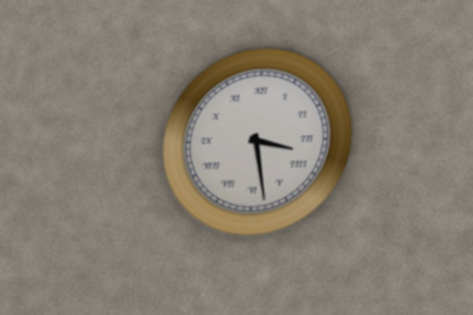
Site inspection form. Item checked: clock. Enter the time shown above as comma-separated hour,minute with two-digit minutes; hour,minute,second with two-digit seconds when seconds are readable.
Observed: 3,28
